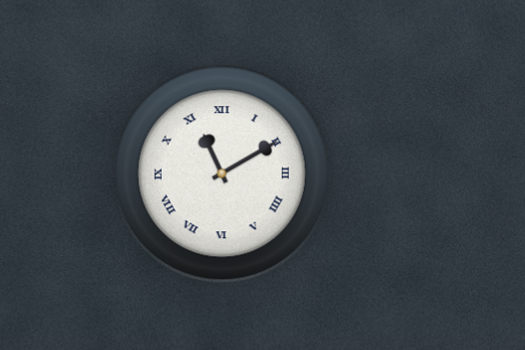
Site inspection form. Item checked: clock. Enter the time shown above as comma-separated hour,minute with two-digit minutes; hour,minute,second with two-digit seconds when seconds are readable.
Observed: 11,10
